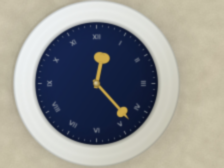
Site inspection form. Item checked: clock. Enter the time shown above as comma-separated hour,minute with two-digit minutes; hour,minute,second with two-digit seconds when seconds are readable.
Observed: 12,23
